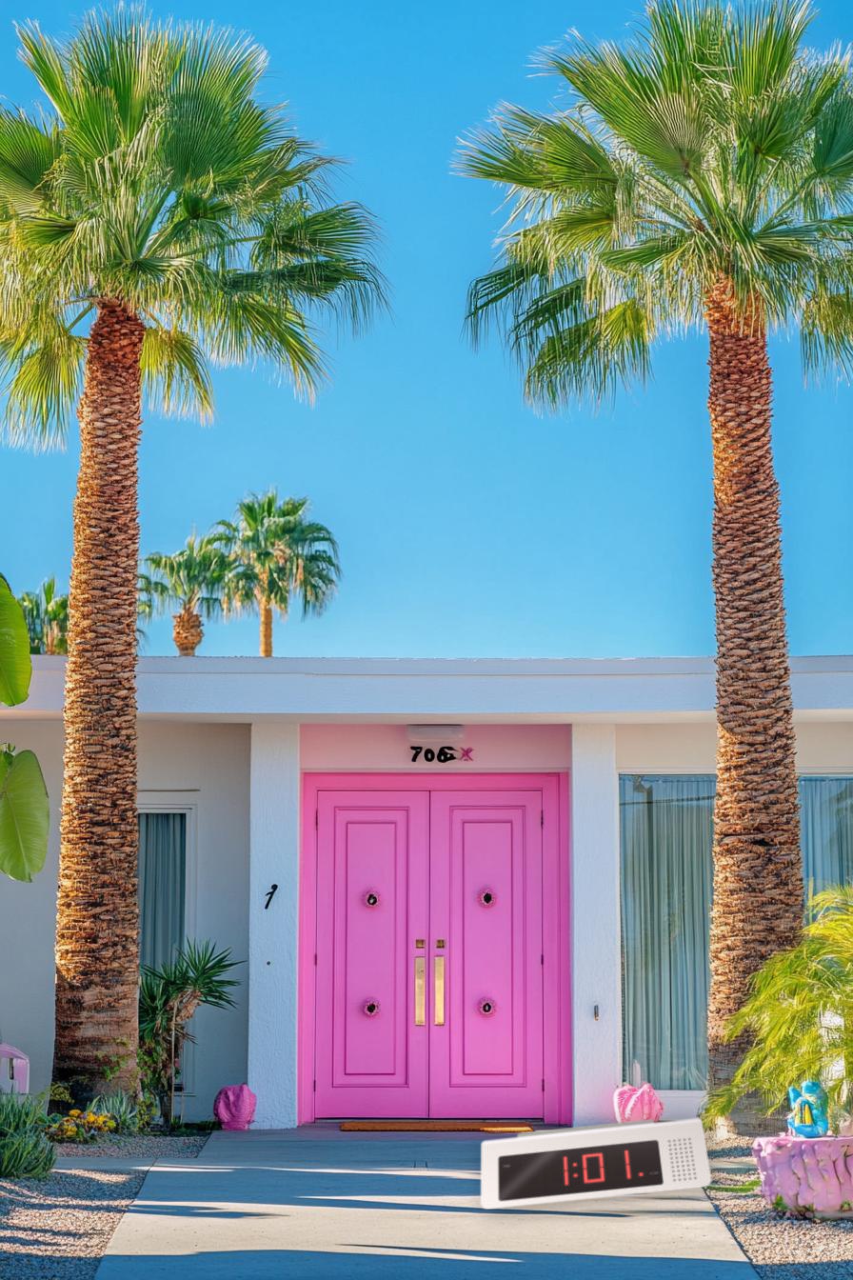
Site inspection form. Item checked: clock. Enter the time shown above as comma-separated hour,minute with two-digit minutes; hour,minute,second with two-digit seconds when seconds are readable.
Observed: 1,01
